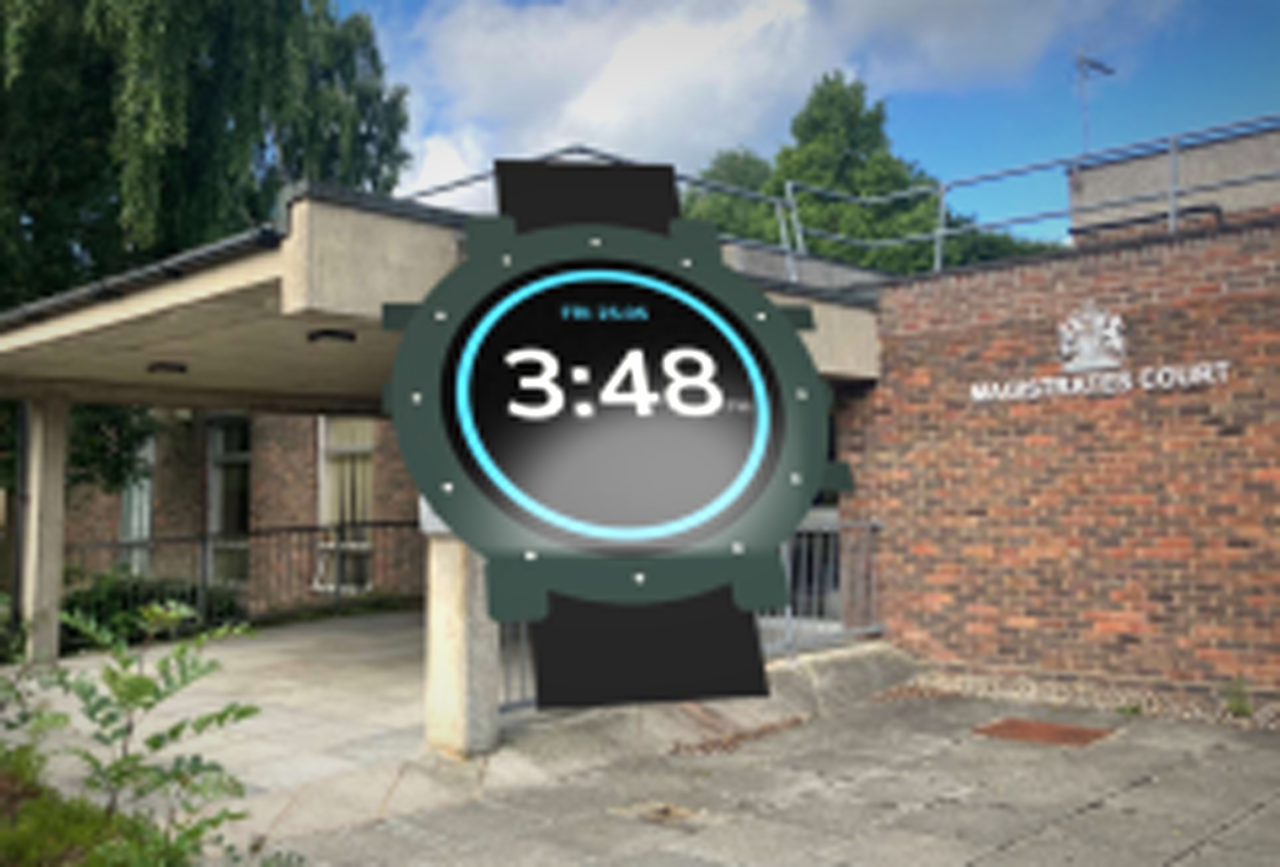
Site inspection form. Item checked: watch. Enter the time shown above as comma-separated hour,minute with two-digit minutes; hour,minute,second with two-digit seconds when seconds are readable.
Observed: 3,48
